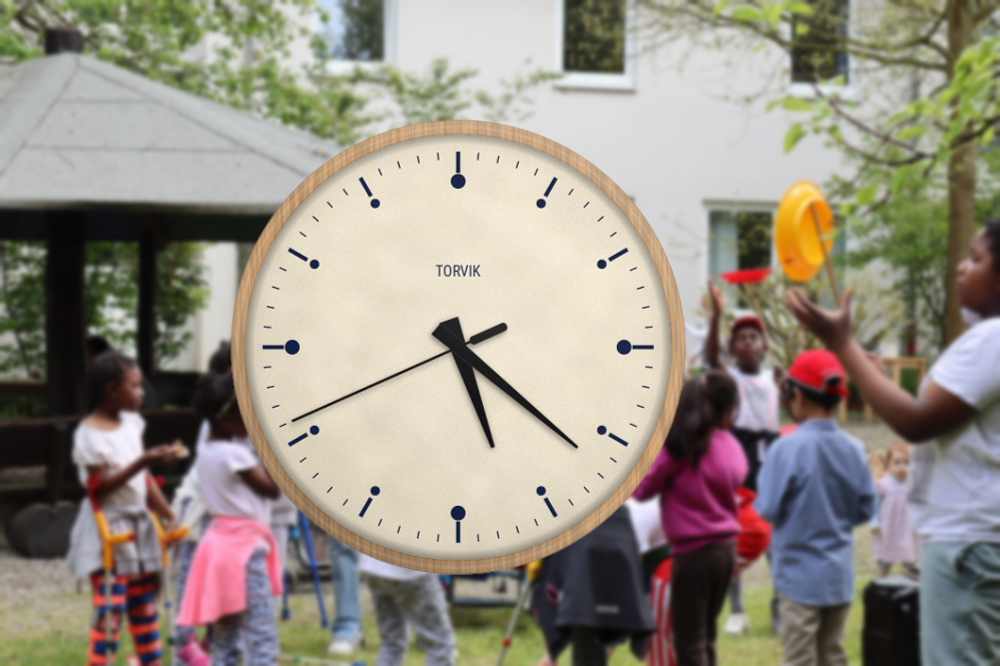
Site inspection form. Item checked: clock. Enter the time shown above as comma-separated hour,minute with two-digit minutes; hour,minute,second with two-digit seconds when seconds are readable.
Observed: 5,21,41
